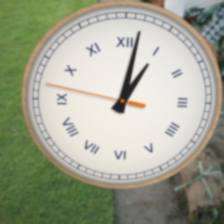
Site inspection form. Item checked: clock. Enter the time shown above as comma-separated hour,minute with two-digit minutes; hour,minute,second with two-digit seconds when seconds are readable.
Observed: 1,01,47
